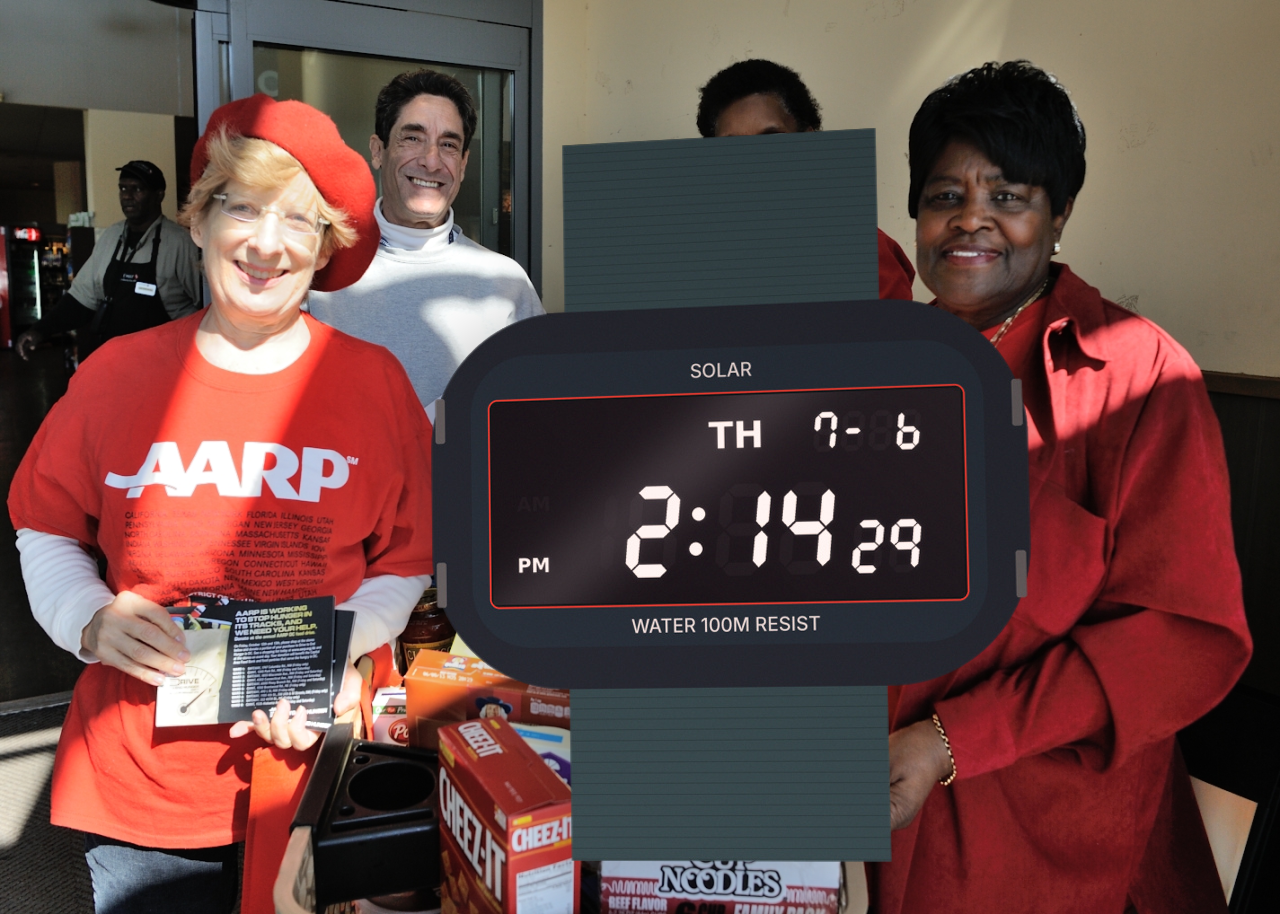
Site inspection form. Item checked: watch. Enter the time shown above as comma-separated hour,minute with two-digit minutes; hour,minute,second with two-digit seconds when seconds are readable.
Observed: 2,14,29
